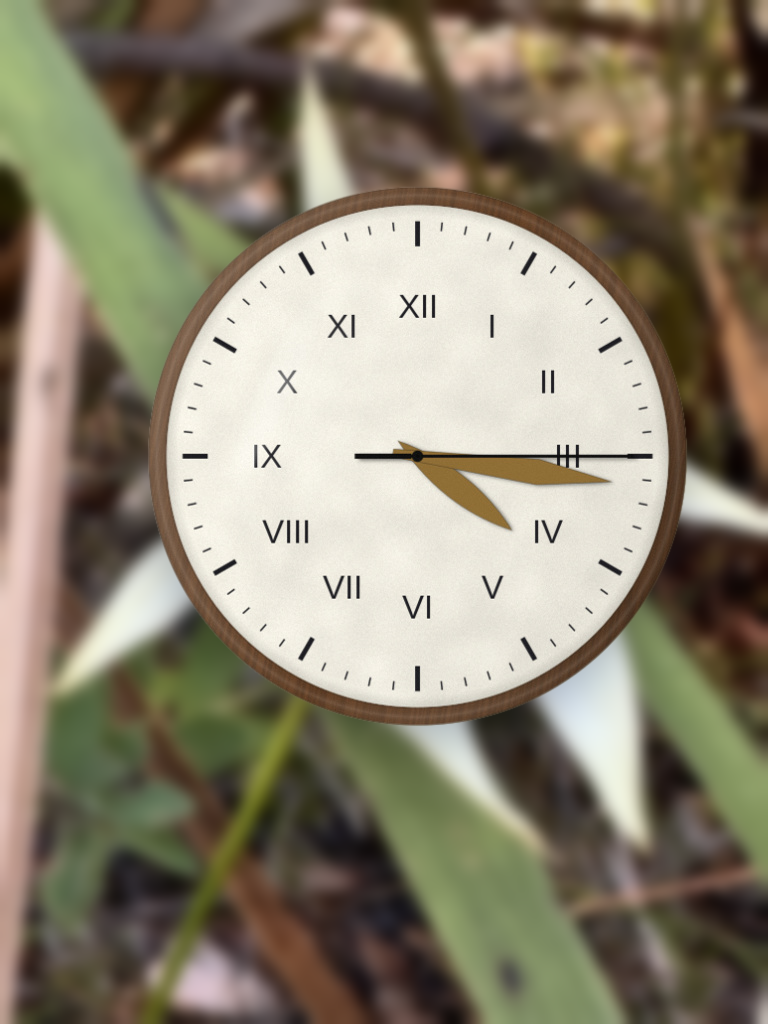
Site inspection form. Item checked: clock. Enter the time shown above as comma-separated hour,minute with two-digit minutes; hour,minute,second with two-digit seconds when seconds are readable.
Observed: 4,16,15
